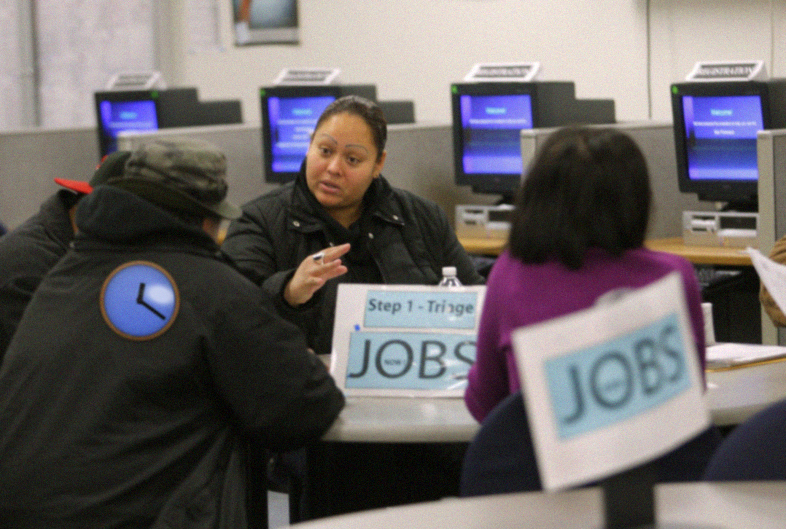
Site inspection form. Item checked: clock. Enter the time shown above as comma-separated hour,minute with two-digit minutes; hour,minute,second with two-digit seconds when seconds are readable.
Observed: 12,21
